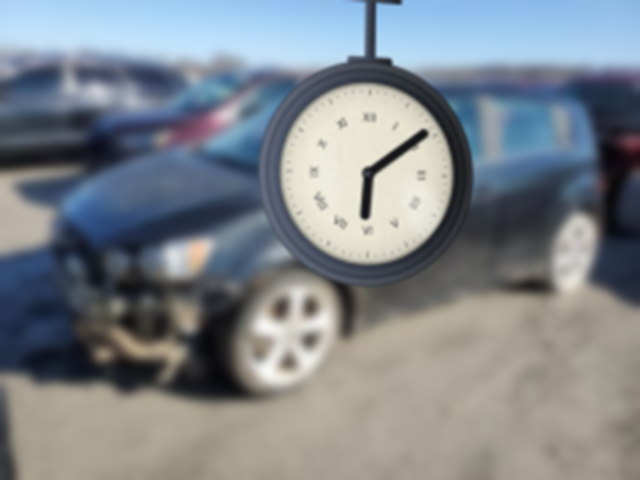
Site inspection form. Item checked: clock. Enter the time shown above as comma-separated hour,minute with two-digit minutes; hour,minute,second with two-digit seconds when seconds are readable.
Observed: 6,09
